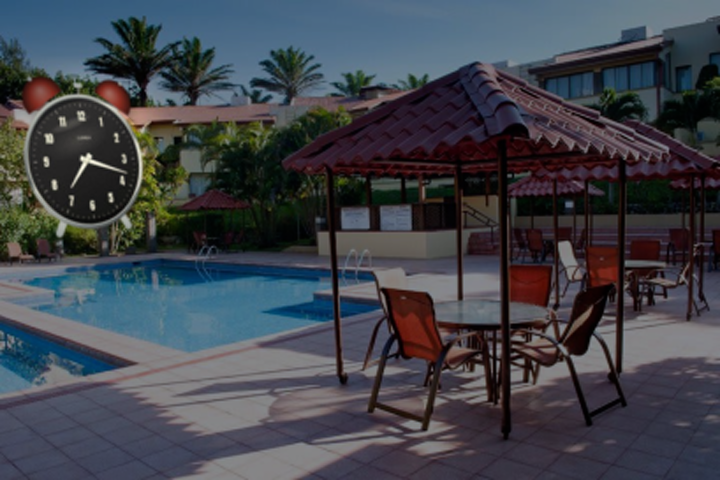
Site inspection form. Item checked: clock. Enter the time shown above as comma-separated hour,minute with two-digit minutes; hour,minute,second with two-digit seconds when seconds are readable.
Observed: 7,18
